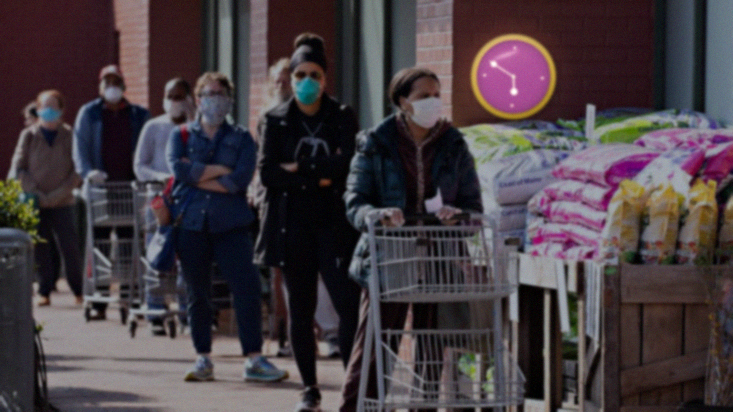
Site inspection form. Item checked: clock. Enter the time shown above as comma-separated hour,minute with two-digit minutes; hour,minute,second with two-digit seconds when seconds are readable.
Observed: 5,50
